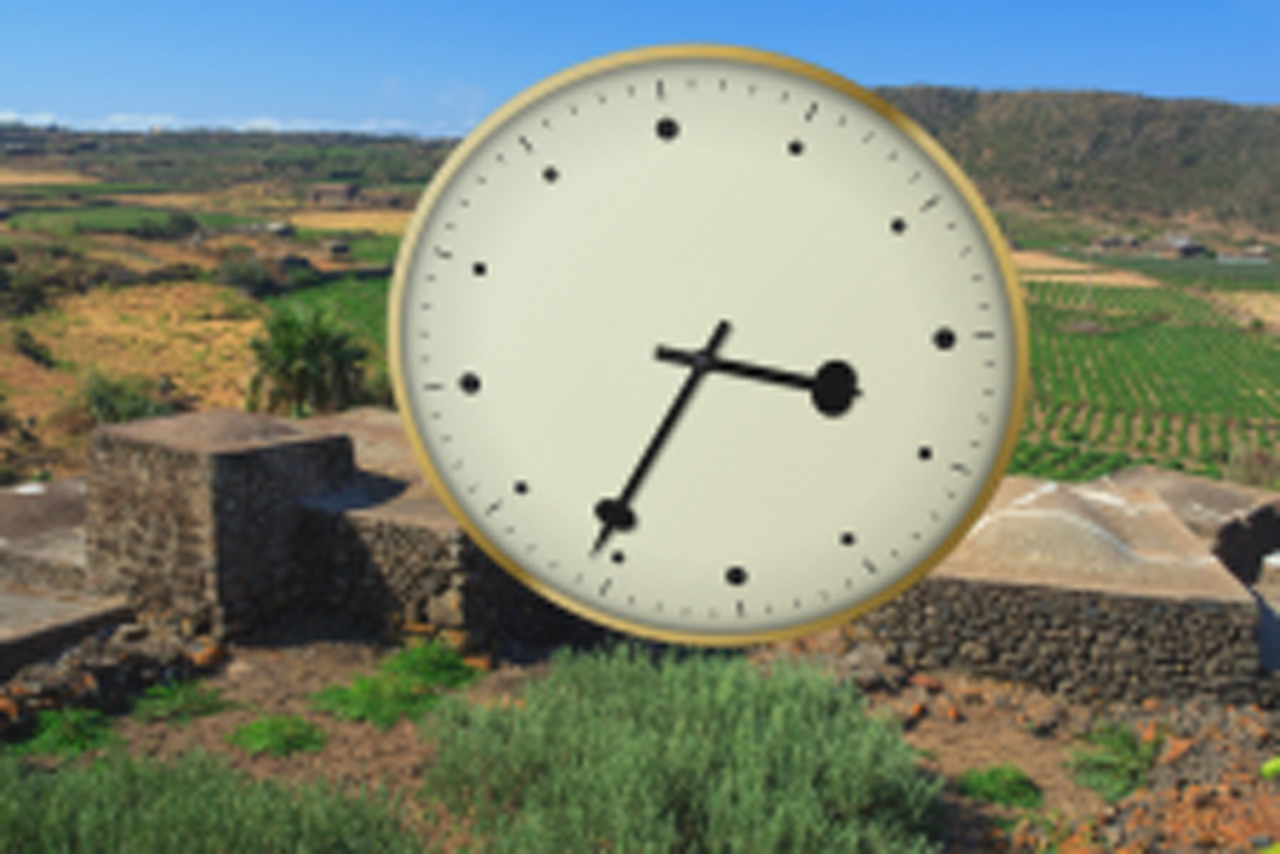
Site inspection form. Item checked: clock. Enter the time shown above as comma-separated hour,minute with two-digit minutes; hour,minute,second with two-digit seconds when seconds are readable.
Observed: 3,36
